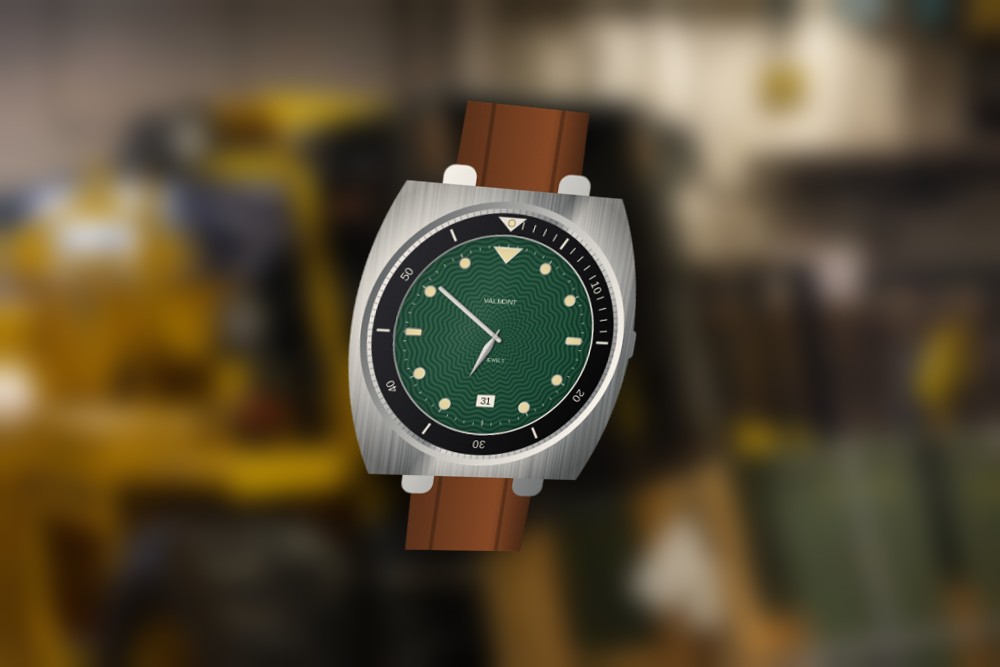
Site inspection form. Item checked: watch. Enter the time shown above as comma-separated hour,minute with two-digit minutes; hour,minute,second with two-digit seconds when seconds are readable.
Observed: 6,51
